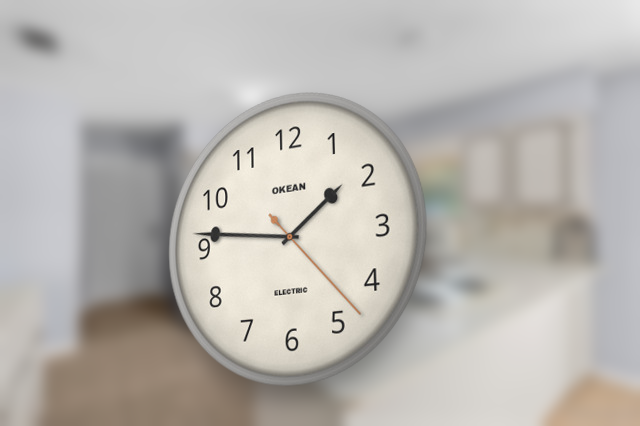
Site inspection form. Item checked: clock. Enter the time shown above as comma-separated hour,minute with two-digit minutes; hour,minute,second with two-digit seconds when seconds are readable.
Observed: 1,46,23
